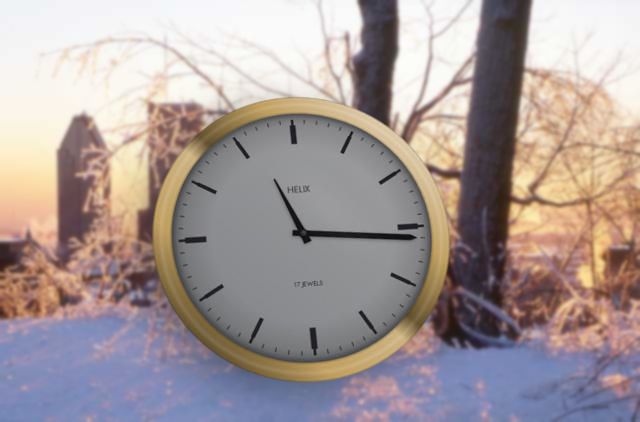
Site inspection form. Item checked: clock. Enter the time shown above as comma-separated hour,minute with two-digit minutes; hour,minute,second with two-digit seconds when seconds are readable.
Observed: 11,16
